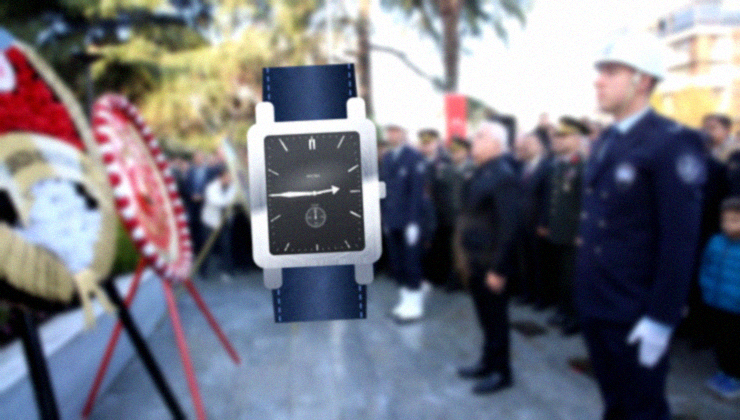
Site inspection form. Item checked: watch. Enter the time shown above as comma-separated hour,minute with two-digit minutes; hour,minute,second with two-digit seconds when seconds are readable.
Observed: 2,45
